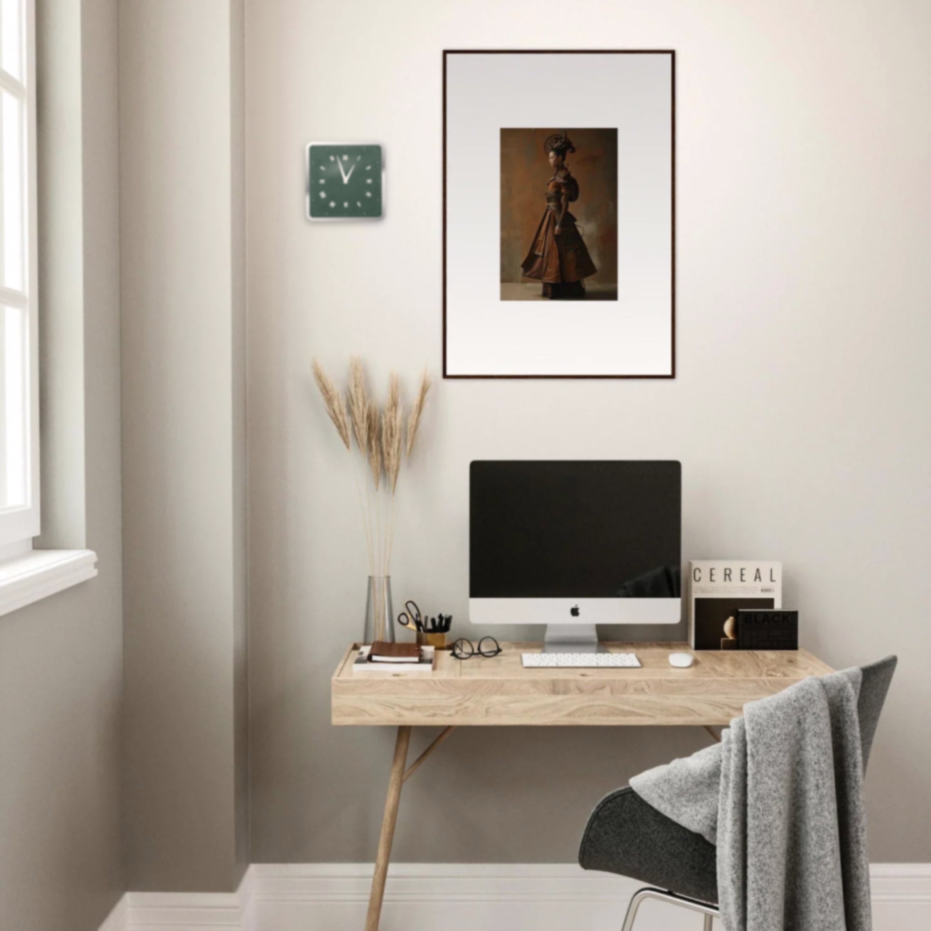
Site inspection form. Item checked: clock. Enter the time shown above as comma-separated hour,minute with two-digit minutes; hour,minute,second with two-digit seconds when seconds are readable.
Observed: 12,57
